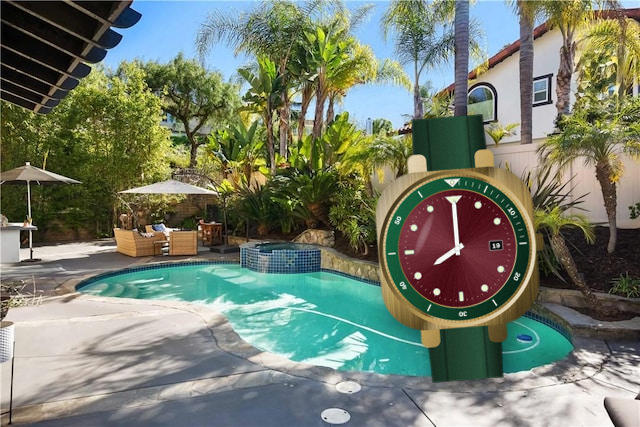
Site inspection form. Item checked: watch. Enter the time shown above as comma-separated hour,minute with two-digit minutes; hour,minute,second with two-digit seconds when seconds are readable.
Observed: 8,00
